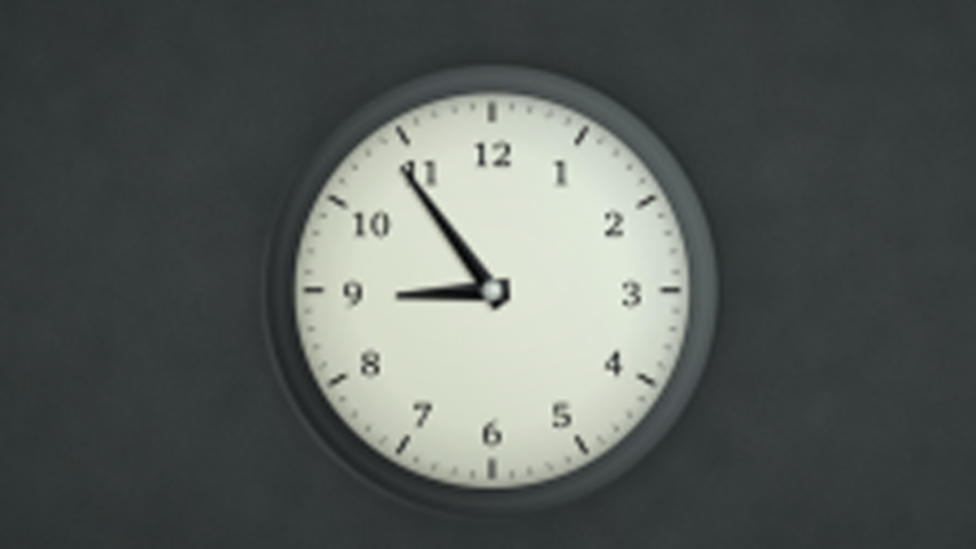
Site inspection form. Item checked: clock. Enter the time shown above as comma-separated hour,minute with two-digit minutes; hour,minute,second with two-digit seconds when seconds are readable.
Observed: 8,54
